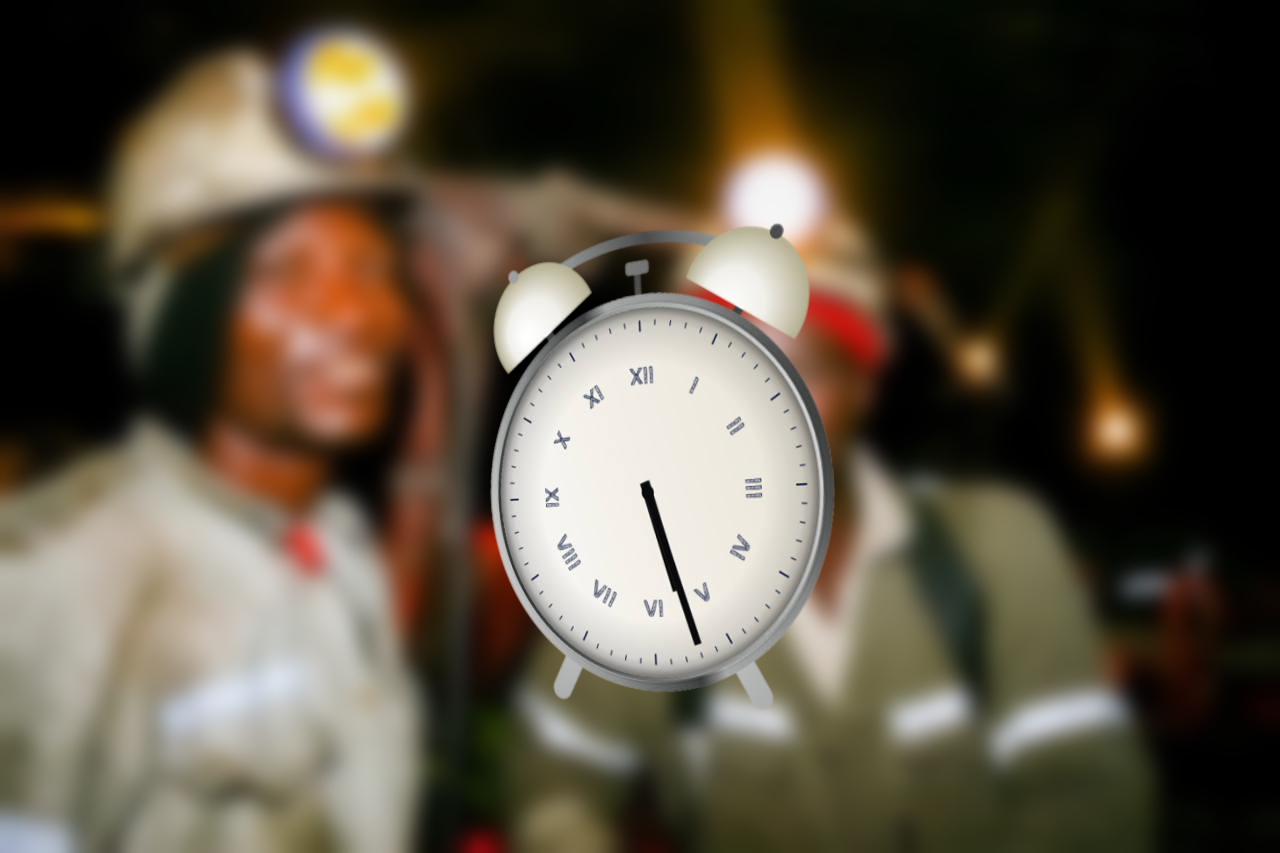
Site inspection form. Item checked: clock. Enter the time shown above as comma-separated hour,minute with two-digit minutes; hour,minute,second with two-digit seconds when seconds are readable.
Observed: 5,27
